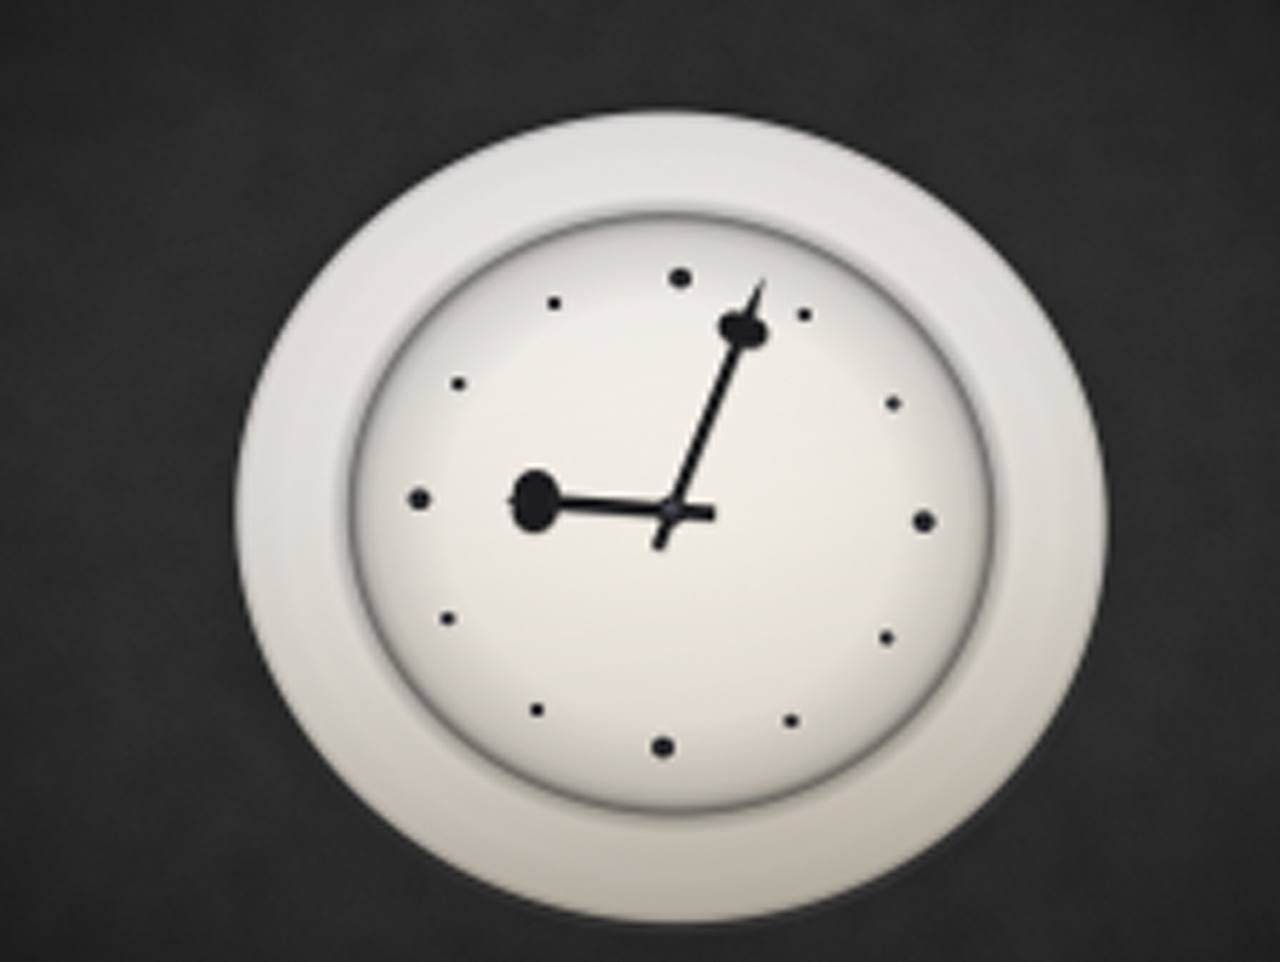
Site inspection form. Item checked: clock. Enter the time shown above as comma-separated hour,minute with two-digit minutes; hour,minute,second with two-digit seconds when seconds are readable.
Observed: 9,03
